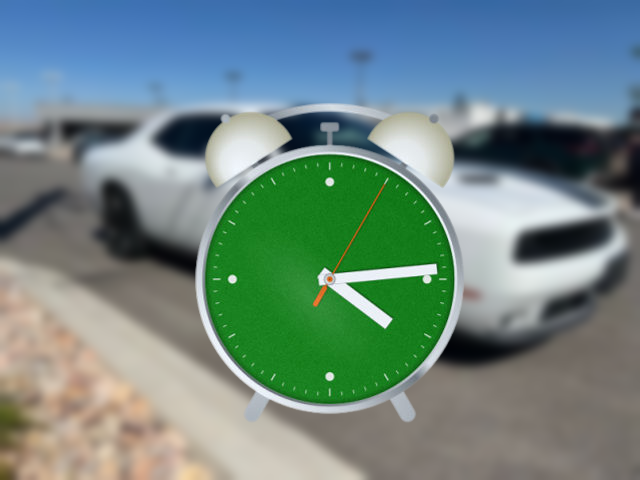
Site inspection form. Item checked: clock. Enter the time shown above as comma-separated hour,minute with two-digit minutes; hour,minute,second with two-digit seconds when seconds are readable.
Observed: 4,14,05
